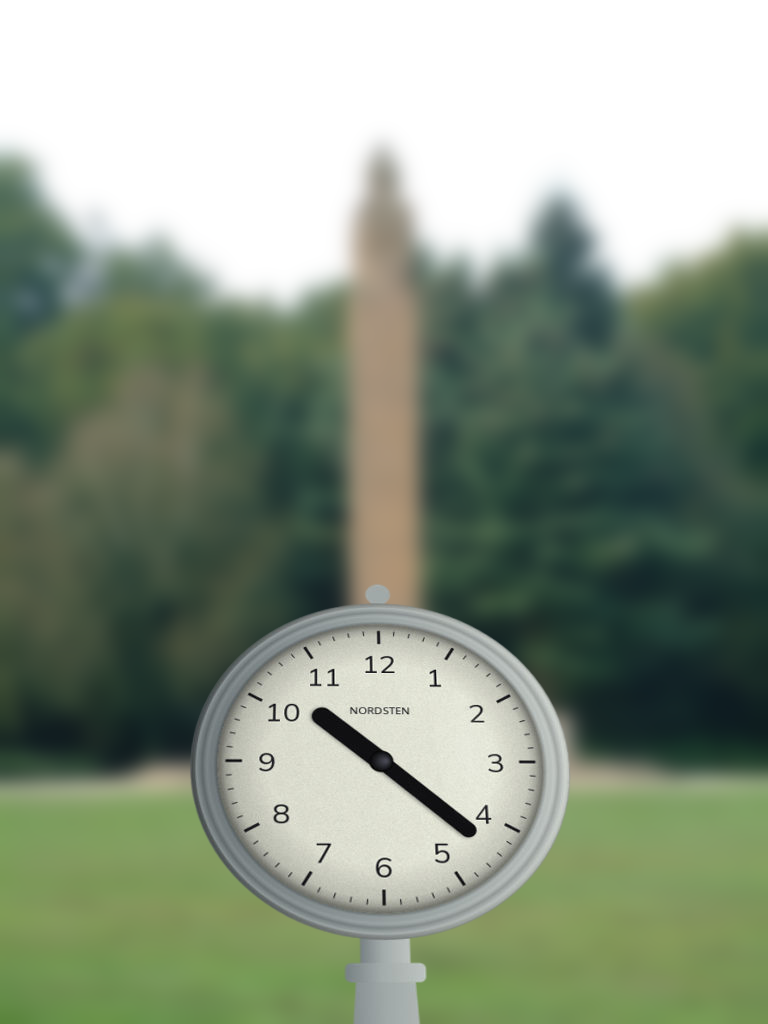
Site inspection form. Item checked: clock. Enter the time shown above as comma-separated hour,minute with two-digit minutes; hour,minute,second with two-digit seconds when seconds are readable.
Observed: 10,22
